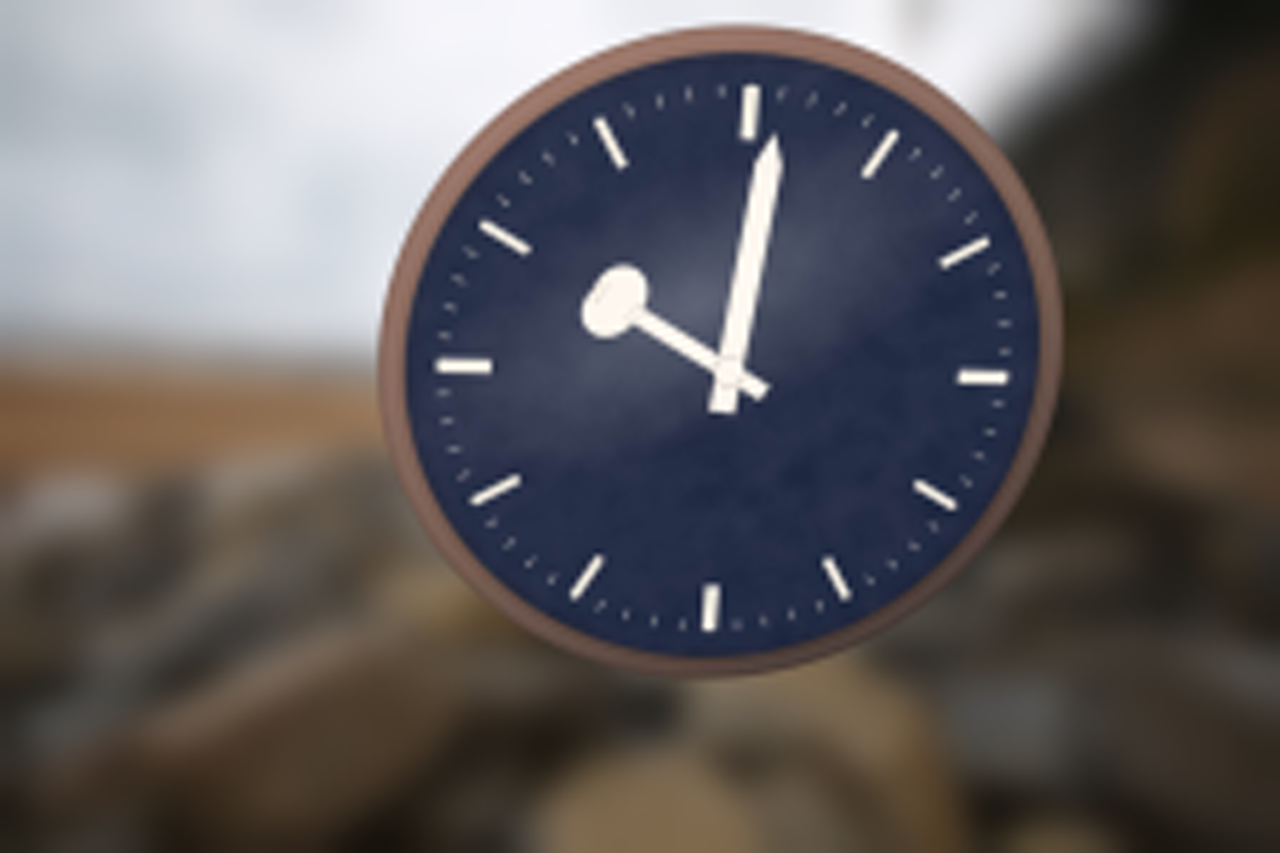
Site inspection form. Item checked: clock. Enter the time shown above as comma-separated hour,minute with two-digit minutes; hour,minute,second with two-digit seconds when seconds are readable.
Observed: 10,01
